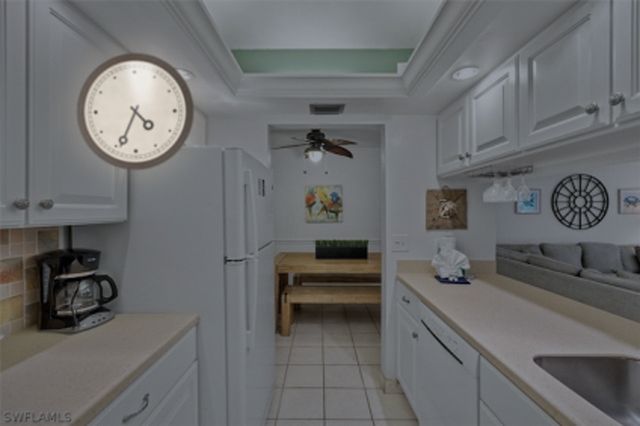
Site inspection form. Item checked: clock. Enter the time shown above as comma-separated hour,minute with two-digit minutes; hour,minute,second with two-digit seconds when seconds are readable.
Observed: 4,34
